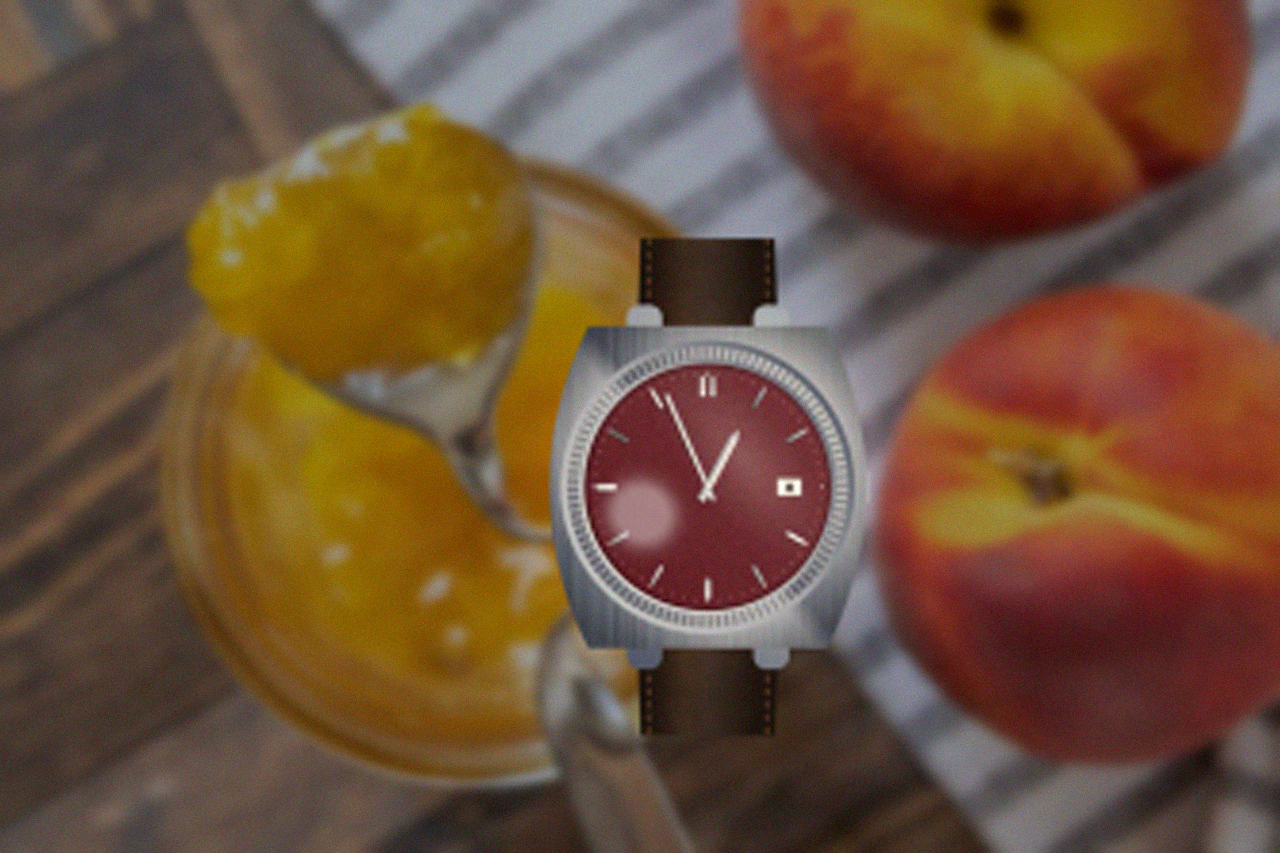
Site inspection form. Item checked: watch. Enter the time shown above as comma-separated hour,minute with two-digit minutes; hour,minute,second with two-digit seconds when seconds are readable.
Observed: 12,56
